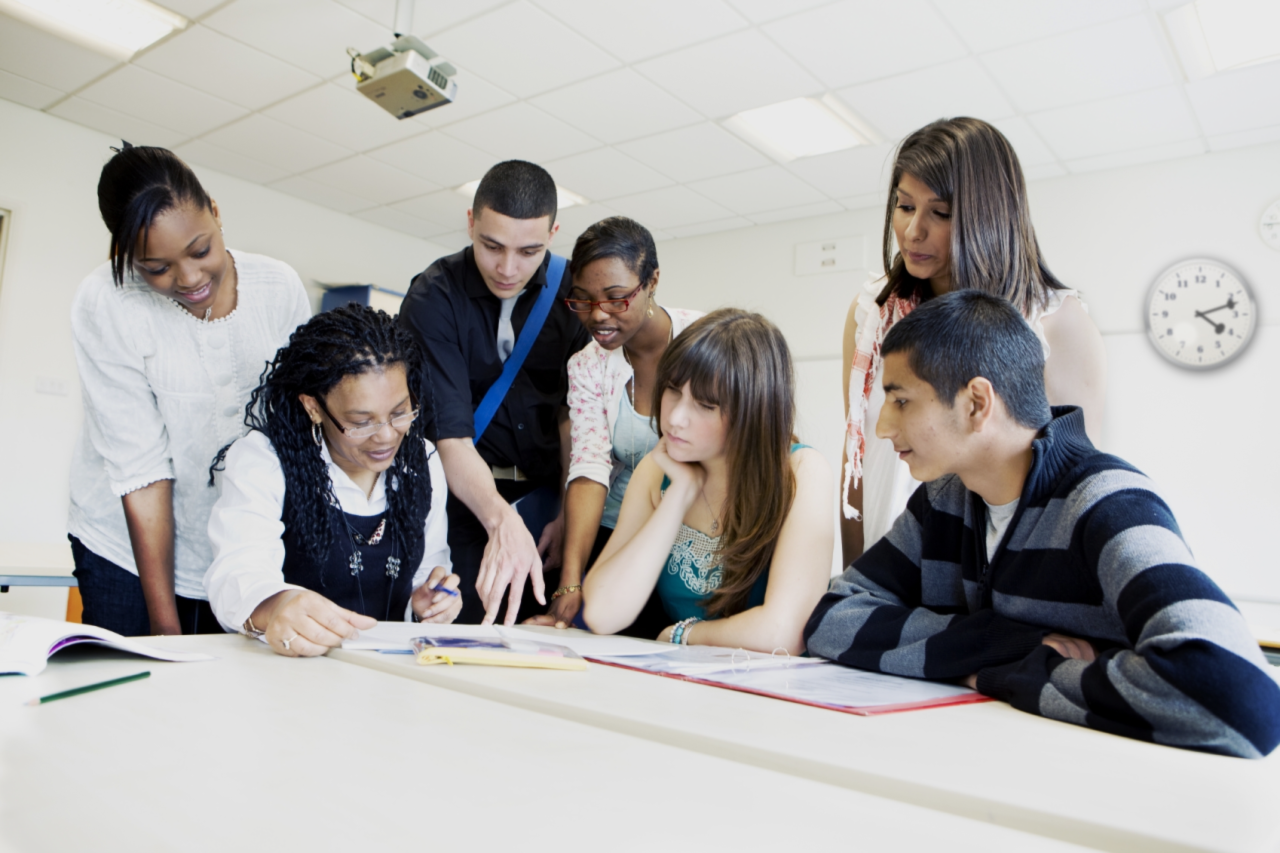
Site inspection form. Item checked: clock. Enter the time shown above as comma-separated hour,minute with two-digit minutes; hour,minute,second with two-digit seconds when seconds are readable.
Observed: 4,12
